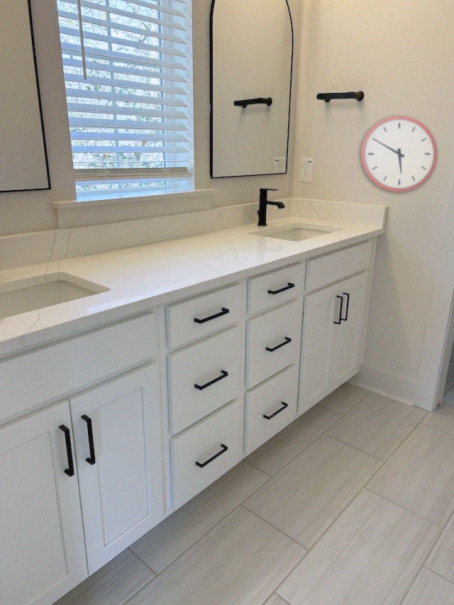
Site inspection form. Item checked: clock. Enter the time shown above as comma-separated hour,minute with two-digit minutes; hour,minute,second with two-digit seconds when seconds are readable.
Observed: 5,50
